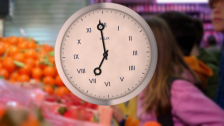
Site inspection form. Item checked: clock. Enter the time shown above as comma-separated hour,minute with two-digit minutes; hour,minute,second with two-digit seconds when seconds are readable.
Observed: 6,59
